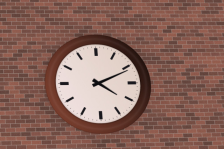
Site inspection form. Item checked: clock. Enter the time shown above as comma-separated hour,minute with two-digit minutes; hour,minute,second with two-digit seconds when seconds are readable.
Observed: 4,11
